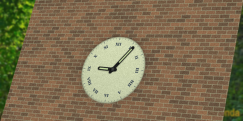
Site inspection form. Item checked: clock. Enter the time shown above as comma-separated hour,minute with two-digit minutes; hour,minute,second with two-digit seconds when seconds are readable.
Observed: 9,06
